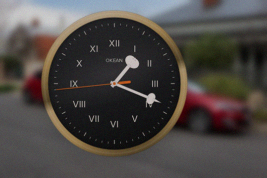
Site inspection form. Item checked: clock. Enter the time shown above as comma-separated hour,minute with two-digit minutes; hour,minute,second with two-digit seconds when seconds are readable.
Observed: 1,18,44
